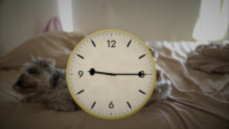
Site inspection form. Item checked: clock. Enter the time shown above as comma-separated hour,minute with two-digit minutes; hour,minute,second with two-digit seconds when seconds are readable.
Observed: 9,15
